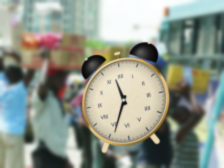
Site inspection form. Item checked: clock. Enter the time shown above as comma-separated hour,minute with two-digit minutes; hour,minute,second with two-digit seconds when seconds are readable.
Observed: 11,34
